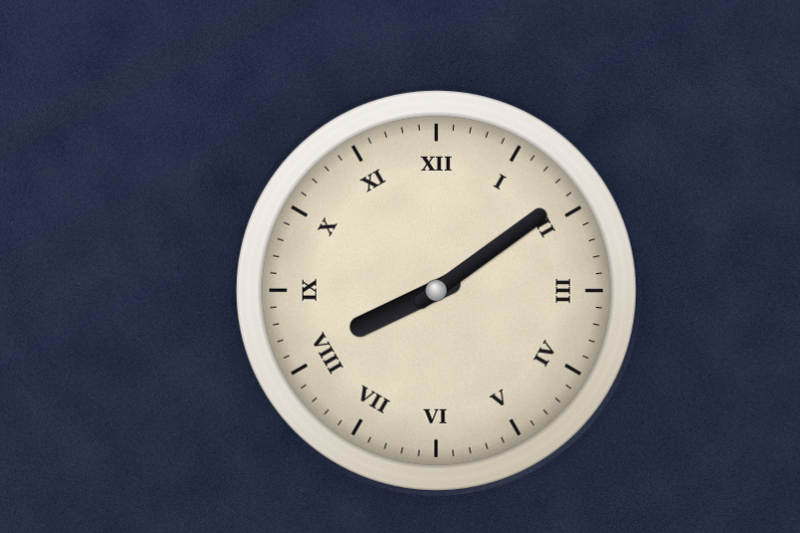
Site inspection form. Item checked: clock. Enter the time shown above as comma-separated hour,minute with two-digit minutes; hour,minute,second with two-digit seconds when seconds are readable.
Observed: 8,09
